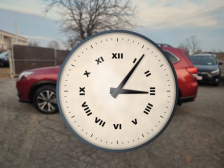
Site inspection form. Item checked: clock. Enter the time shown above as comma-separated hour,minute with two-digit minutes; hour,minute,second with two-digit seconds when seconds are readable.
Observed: 3,06
